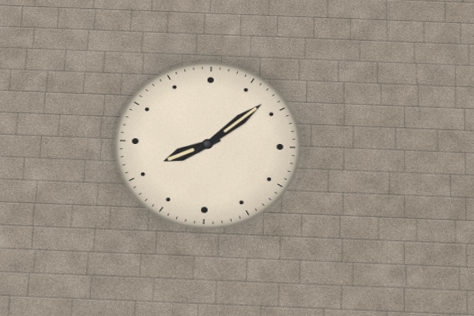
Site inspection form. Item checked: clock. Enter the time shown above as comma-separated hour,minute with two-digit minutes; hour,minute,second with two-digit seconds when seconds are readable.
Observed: 8,08
